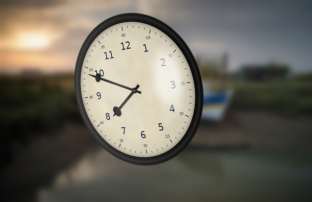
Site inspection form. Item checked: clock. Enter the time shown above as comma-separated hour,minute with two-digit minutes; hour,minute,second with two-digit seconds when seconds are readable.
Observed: 7,49
